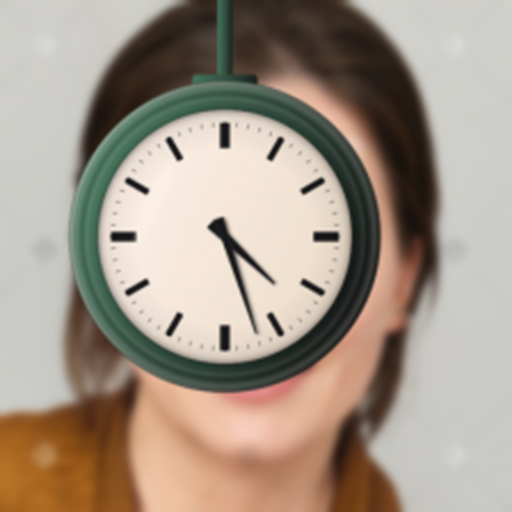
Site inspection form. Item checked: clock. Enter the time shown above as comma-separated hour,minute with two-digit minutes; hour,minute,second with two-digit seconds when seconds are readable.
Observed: 4,27
